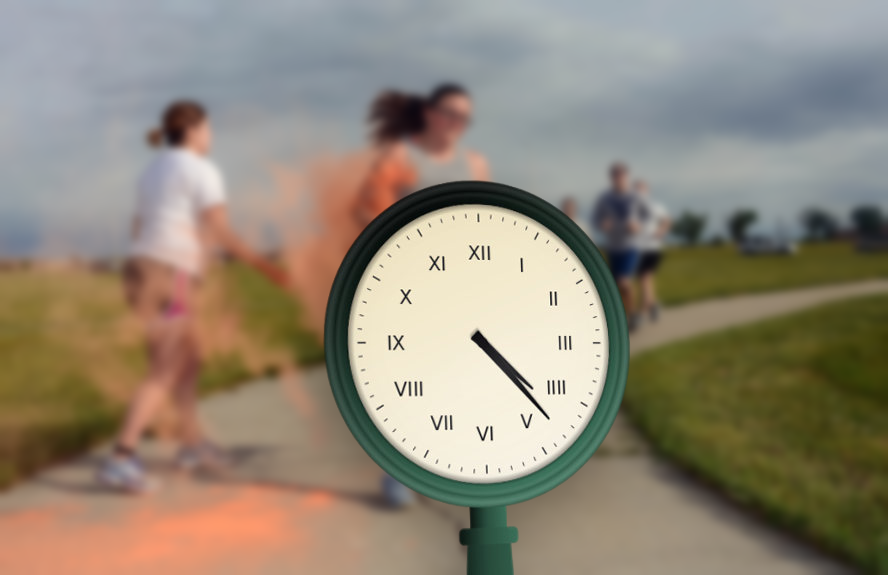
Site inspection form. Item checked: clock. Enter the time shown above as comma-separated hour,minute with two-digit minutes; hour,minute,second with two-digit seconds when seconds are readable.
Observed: 4,23
